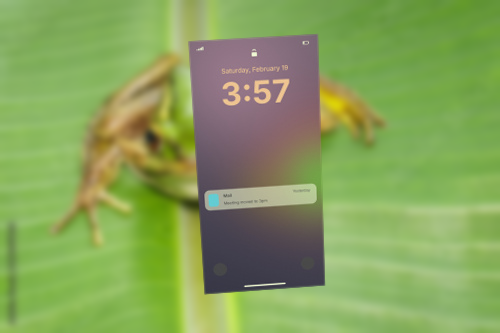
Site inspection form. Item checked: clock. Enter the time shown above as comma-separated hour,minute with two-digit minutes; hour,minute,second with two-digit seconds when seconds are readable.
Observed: 3,57
